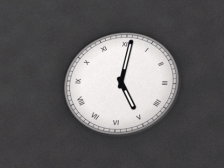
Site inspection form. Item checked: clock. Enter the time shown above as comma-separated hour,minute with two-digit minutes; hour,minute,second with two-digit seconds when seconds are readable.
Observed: 5,01
